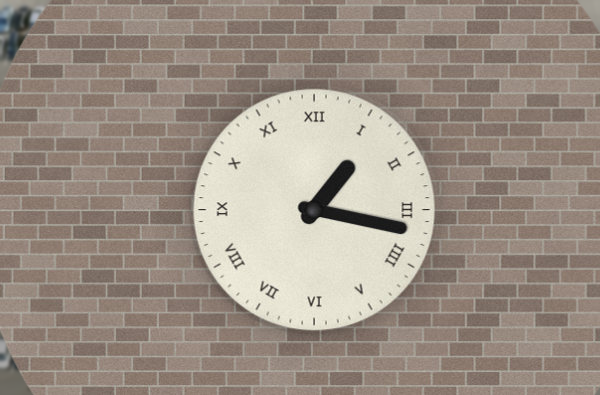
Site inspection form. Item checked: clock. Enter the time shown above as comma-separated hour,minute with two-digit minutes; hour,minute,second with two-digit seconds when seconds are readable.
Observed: 1,17
